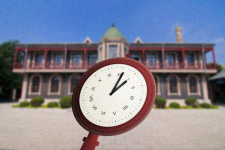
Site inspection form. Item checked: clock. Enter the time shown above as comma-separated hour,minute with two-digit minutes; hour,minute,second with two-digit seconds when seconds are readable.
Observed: 1,01
